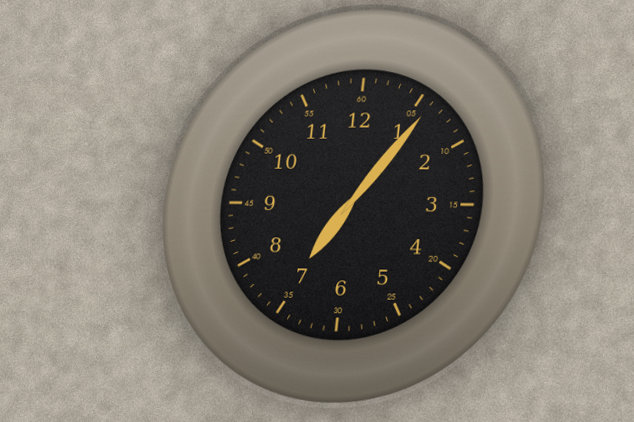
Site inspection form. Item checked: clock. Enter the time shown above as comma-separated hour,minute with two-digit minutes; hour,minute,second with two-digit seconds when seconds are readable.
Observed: 7,06
